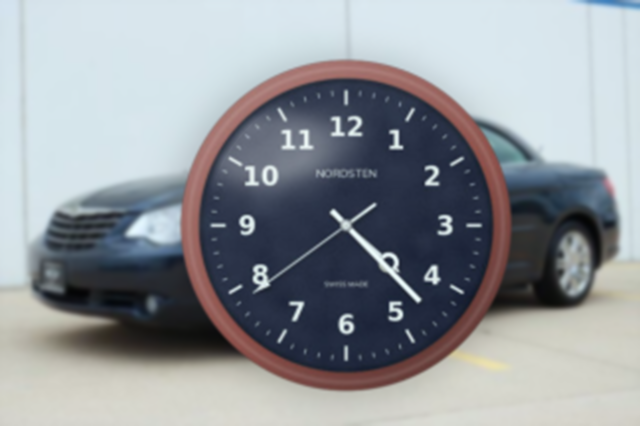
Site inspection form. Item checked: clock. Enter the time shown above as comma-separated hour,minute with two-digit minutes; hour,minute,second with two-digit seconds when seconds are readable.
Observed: 4,22,39
